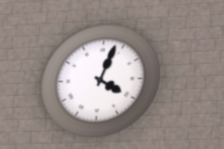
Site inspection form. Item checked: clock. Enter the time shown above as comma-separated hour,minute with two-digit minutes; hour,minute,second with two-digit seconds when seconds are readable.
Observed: 4,03
